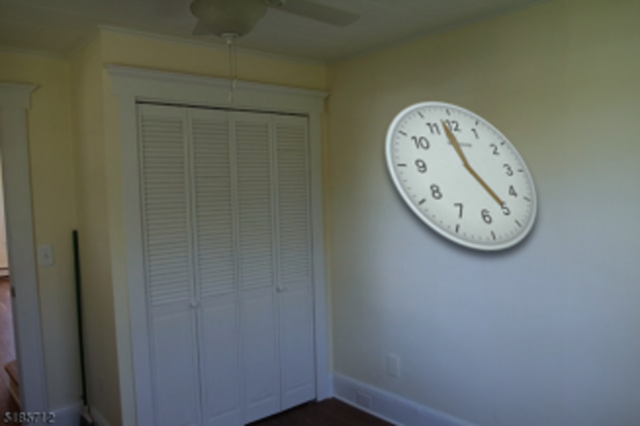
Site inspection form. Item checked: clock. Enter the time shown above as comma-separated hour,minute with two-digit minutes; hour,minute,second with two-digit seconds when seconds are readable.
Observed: 4,58
